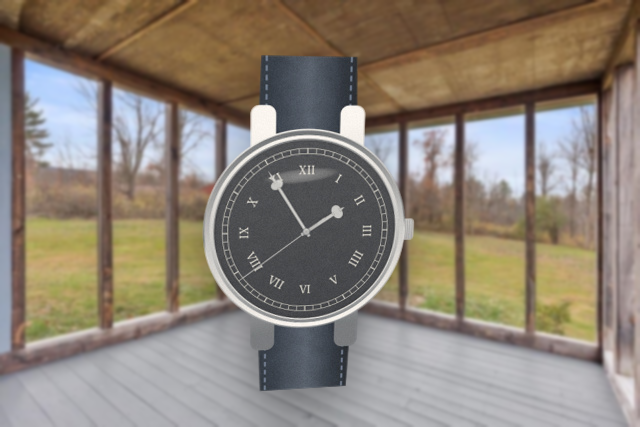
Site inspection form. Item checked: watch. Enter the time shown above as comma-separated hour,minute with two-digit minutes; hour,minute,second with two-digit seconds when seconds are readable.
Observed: 1,54,39
